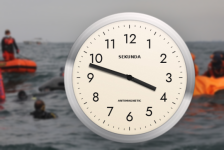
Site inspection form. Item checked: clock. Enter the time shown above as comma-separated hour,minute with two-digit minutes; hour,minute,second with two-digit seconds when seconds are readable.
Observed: 3,48
